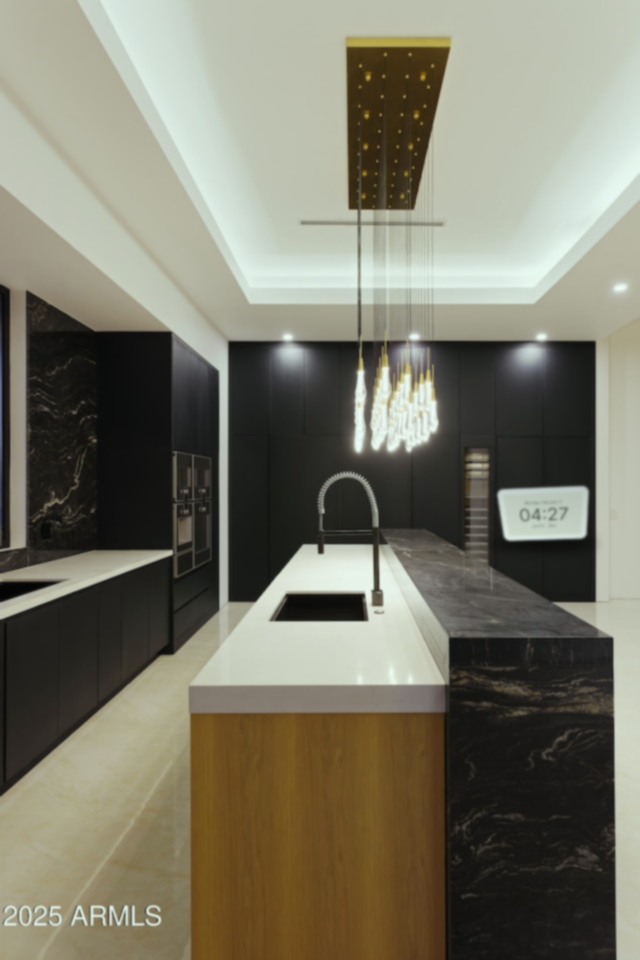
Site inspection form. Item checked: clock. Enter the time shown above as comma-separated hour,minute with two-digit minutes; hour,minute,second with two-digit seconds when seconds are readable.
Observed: 4,27
